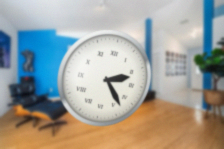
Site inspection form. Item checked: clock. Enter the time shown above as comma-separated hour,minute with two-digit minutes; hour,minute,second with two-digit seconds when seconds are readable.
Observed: 2,23
